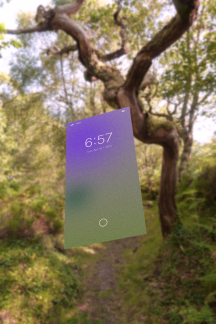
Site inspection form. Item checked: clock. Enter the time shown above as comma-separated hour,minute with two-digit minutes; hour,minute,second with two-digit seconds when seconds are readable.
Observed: 6,57
